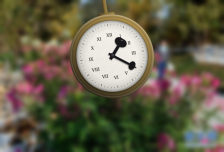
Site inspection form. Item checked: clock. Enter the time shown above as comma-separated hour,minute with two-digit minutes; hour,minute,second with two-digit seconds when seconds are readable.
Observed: 1,21
